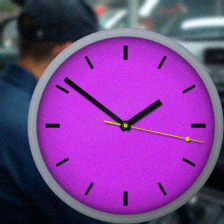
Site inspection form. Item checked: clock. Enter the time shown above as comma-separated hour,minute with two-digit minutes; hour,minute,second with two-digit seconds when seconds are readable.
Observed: 1,51,17
